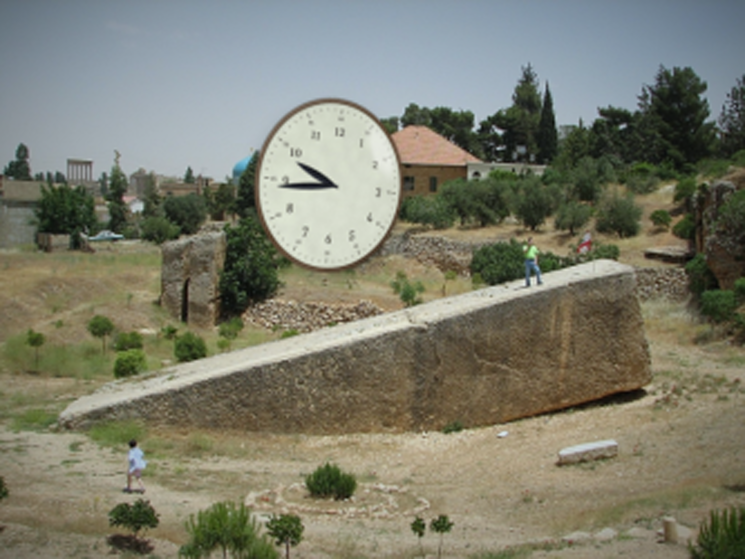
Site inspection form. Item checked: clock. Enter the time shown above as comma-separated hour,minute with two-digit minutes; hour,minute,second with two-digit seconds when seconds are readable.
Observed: 9,44
